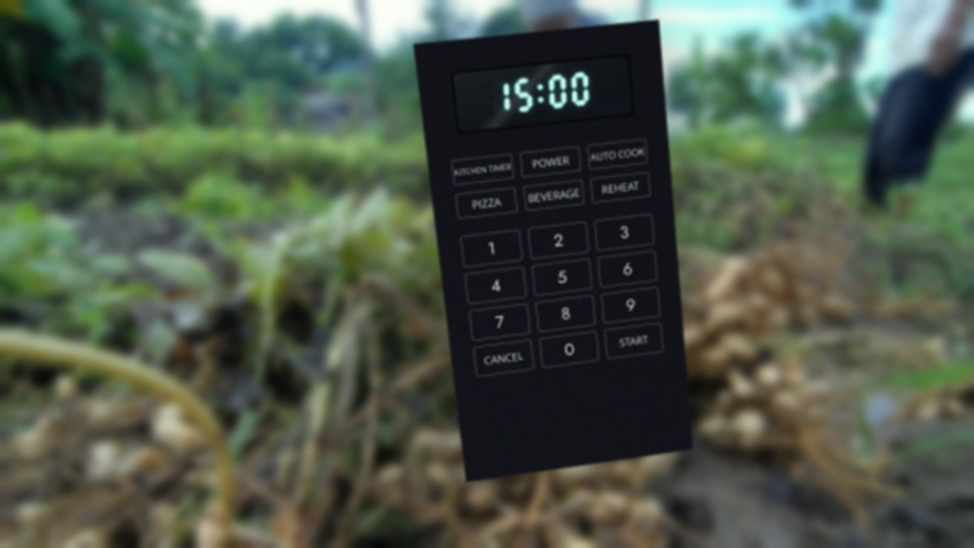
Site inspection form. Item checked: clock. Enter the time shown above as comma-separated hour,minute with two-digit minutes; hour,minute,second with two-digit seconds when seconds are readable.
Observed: 15,00
